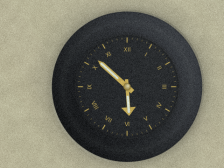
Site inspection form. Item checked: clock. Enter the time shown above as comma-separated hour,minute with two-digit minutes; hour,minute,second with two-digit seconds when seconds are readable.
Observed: 5,52
